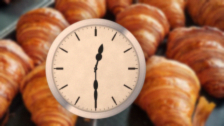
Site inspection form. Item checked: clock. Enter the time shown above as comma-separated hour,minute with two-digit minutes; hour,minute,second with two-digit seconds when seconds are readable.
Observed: 12,30
